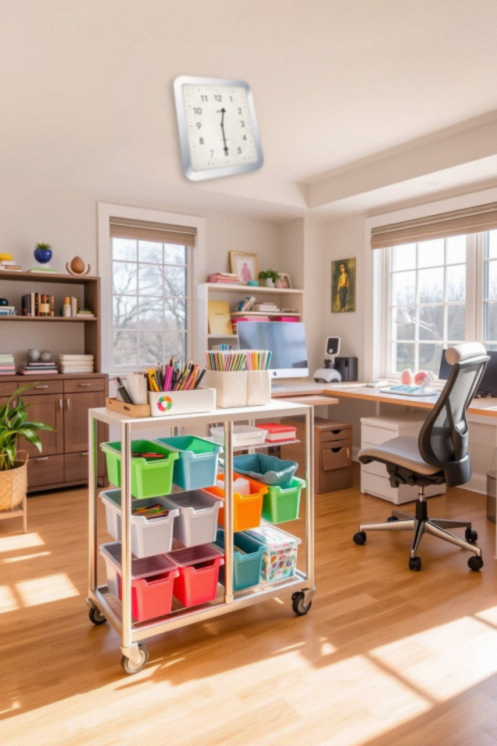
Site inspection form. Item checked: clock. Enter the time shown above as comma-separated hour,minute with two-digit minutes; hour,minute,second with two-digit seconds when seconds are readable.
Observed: 12,30
